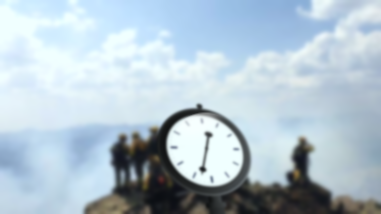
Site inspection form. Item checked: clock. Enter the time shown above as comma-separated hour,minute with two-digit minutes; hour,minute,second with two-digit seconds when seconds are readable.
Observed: 12,33
